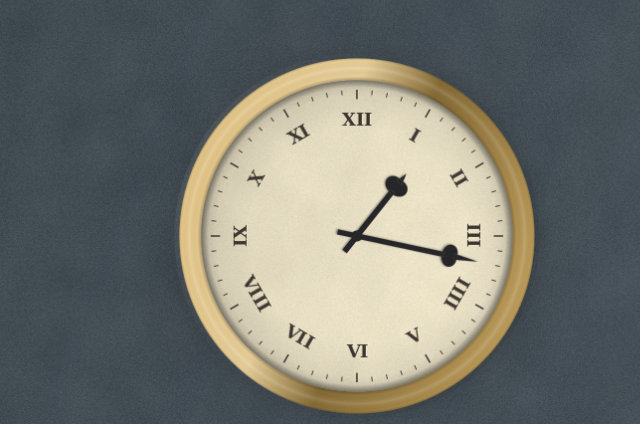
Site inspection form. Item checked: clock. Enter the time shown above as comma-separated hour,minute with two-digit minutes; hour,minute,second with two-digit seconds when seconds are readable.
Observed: 1,17
